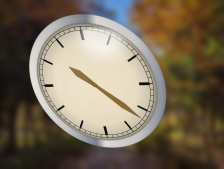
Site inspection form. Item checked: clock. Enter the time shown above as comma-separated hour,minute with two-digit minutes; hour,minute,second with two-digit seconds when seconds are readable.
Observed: 10,22
